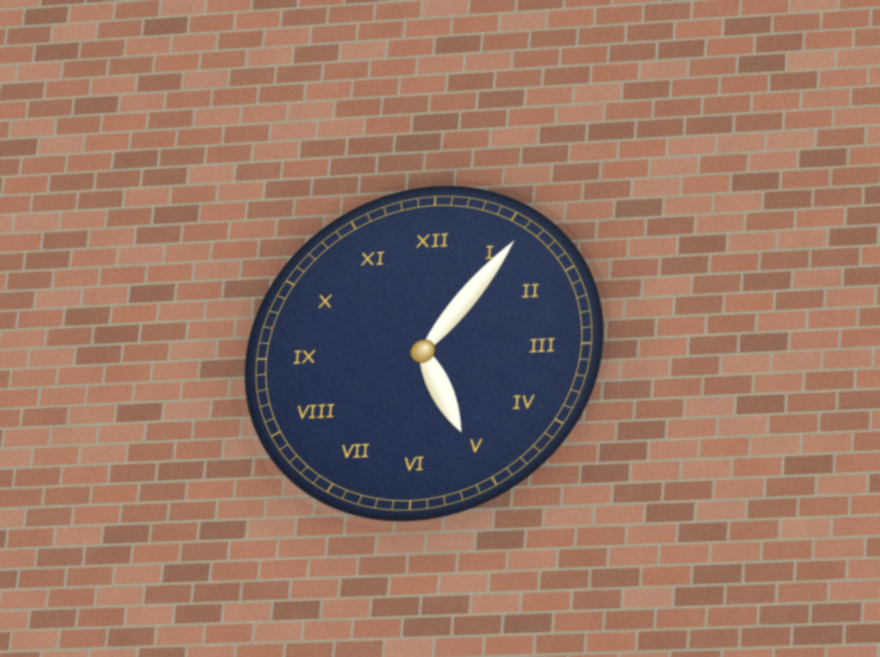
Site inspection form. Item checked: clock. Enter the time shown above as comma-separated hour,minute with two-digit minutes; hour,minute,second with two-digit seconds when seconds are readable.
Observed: 5,06
